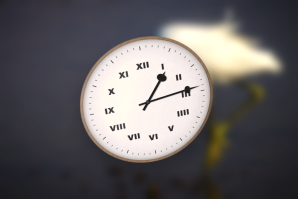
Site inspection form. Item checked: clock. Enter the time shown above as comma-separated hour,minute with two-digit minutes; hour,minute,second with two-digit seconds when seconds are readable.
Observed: 1,14
